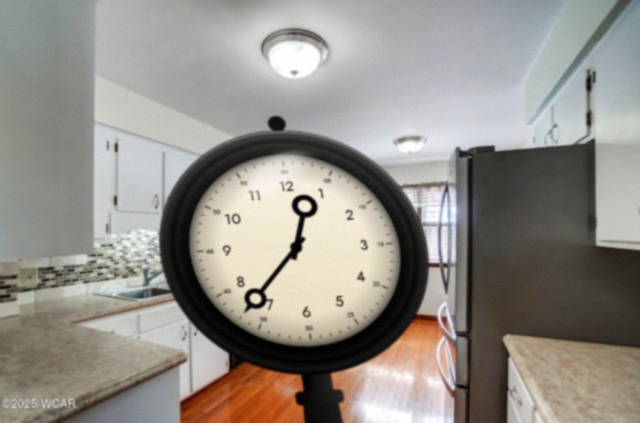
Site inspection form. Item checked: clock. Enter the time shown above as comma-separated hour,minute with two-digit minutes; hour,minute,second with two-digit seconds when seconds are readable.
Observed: 12,37
